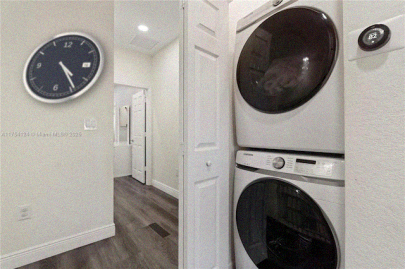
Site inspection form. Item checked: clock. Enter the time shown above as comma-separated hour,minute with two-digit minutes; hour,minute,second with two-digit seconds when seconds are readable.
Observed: 4,24
